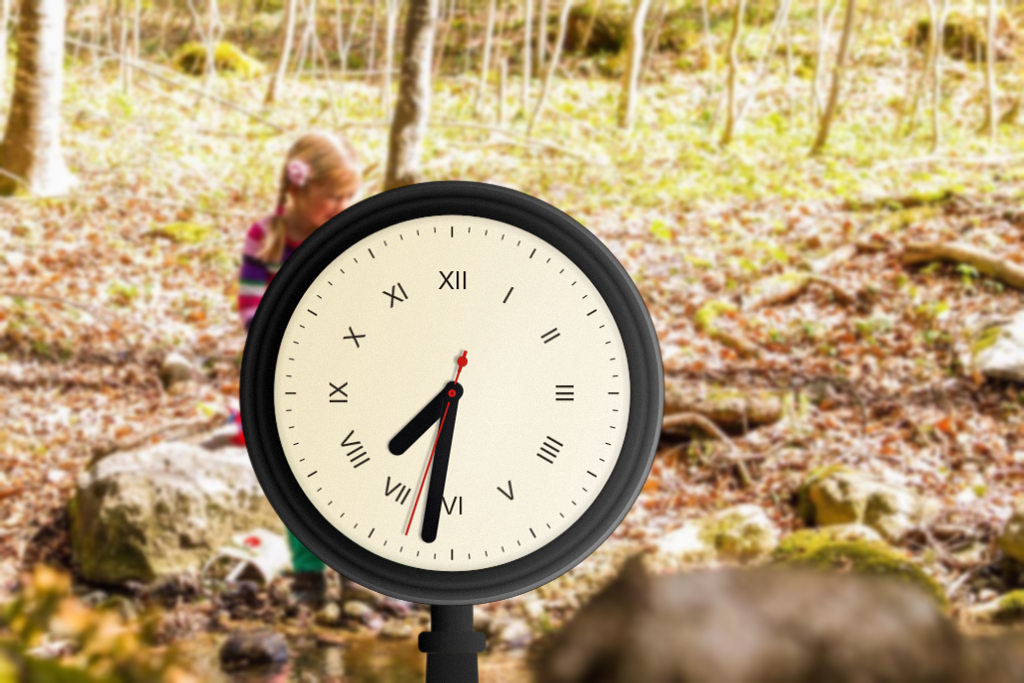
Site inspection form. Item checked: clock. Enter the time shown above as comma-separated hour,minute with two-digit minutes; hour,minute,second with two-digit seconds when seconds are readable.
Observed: 7,31,33
